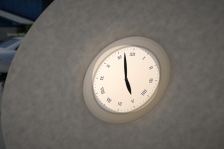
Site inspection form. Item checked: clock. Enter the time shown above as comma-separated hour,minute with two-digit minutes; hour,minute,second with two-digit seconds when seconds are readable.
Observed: 4,57
